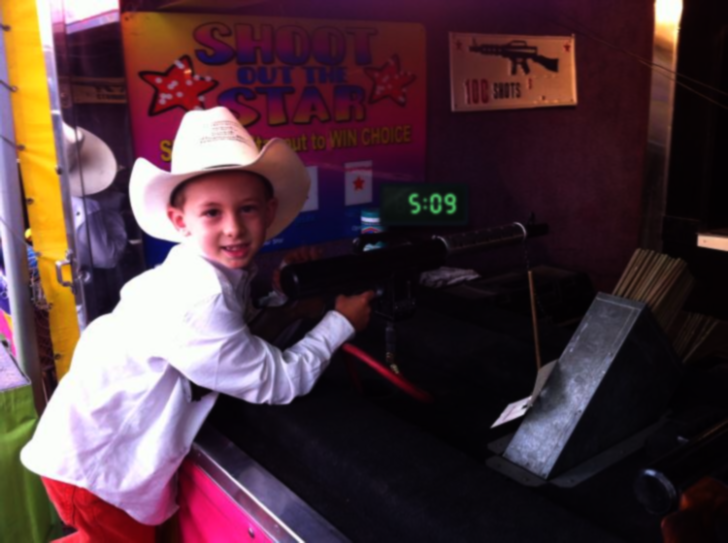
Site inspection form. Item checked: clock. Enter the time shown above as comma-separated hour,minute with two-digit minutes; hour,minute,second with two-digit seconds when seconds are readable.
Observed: 5,09
